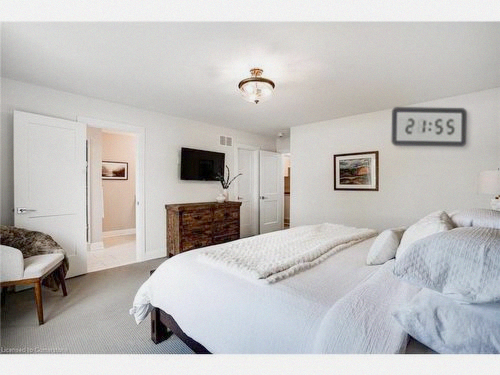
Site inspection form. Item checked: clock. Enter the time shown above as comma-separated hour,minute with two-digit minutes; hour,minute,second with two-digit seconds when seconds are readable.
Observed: 21,55
